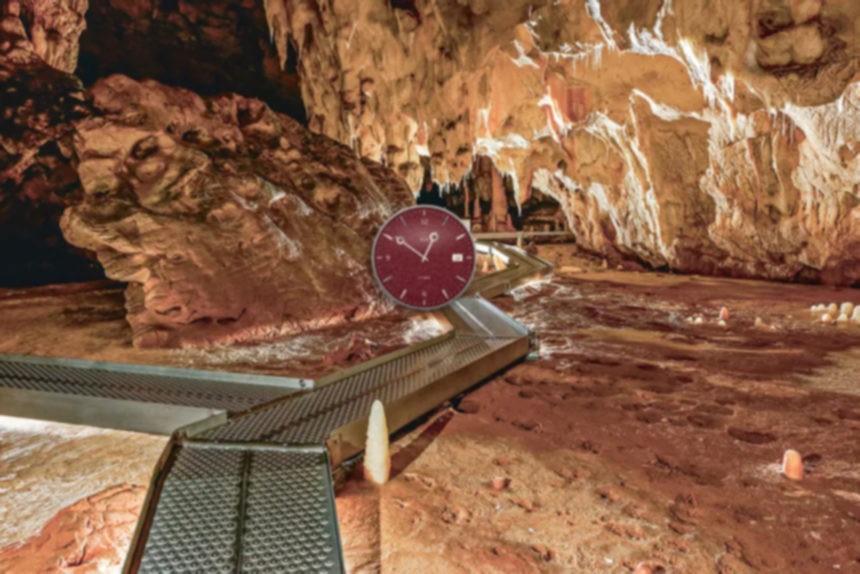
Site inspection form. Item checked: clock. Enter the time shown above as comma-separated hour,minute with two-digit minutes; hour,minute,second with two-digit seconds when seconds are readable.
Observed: 12,51
